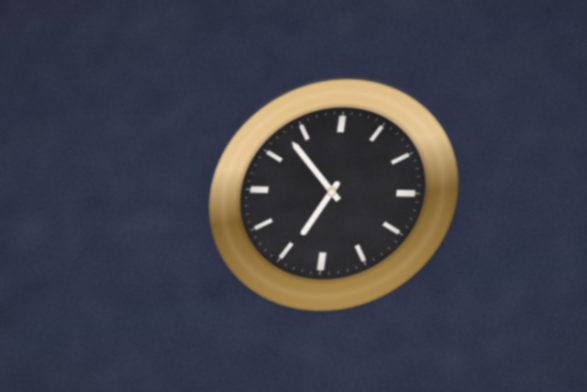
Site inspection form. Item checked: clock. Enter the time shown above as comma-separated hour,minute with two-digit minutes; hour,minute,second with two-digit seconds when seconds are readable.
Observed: 6,53
